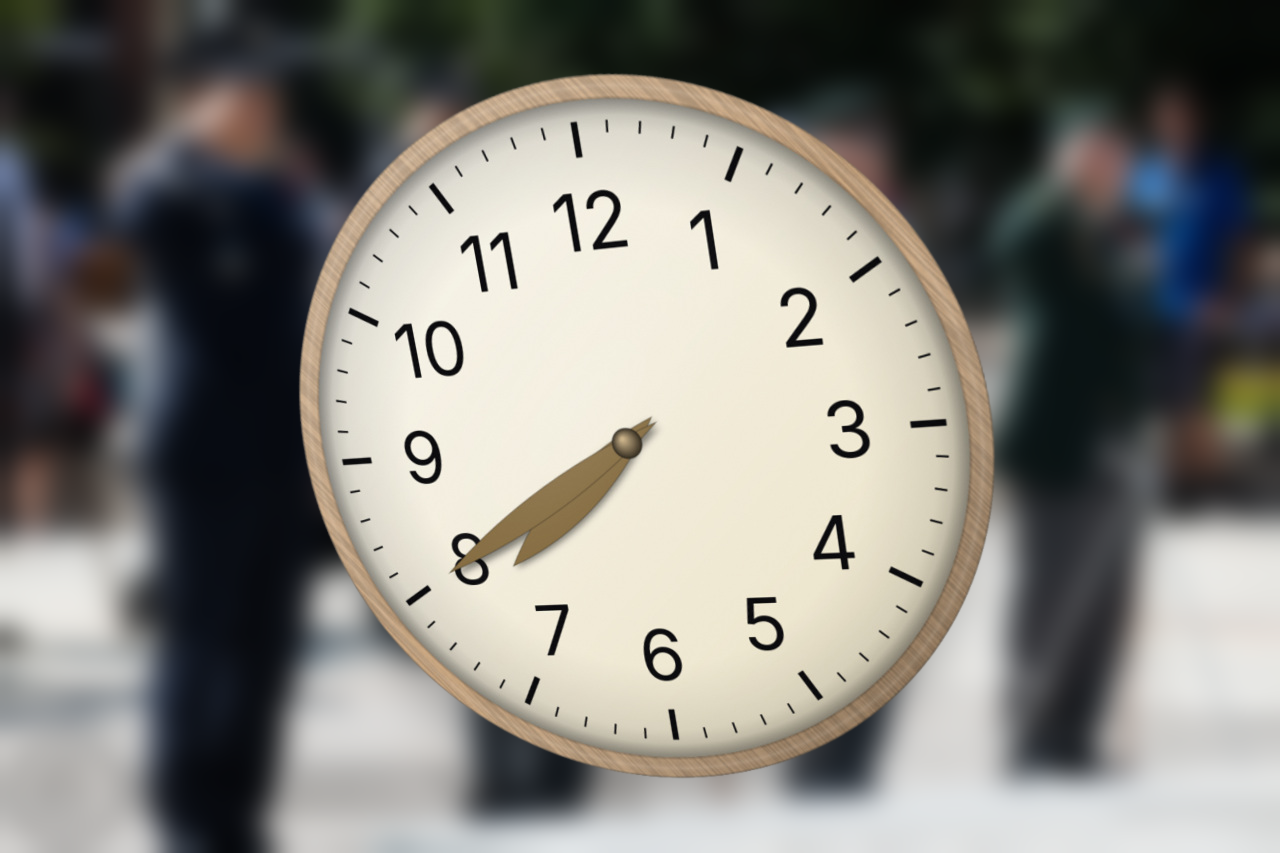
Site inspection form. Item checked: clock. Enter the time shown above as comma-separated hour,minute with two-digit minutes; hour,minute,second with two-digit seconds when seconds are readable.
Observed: 7,40
